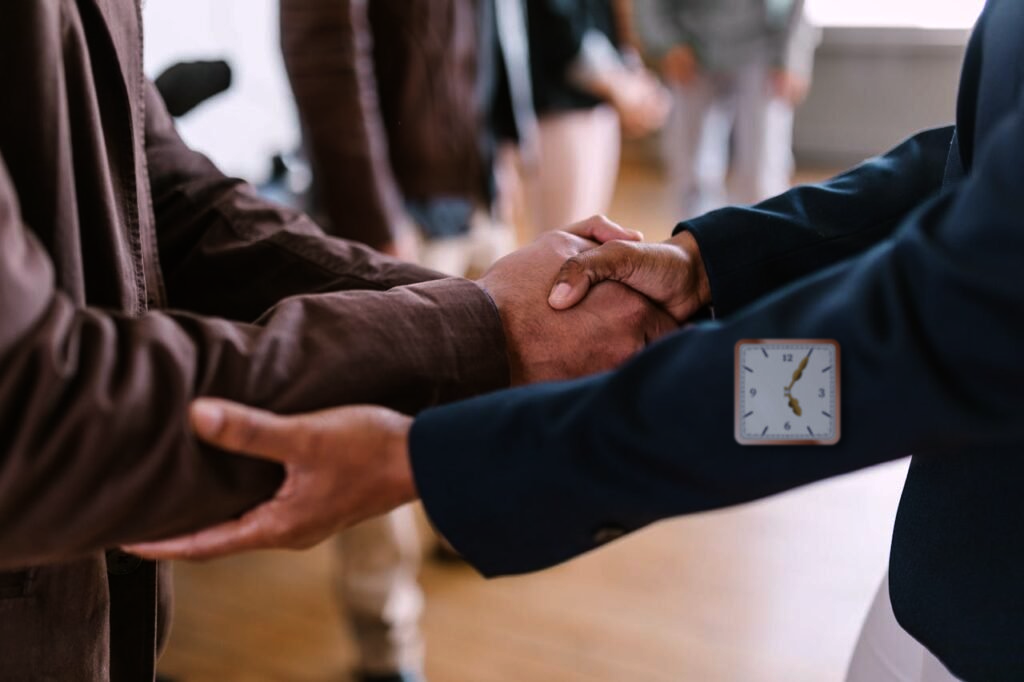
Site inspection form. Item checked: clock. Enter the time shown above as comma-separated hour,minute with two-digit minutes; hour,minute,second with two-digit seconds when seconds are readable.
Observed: 5,05
